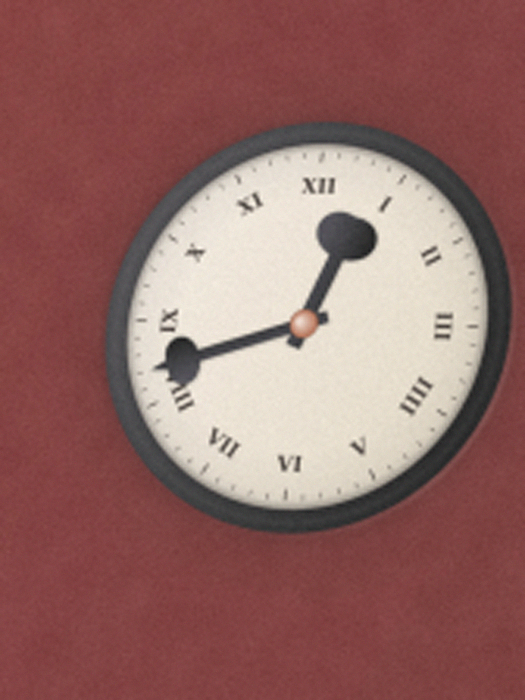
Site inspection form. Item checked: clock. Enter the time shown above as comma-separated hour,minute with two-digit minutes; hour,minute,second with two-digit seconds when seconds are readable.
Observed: 12,42
